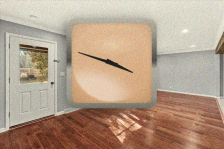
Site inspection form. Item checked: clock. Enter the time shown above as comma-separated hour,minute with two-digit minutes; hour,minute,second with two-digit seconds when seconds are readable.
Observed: 3,48
